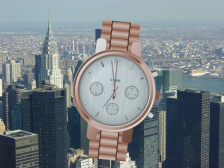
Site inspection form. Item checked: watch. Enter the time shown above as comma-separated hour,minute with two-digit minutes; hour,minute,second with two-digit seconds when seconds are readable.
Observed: 6,58
